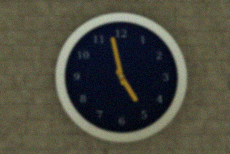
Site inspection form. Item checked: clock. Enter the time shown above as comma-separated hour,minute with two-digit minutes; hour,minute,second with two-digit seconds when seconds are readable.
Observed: 4,58
